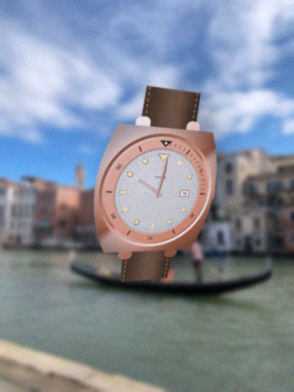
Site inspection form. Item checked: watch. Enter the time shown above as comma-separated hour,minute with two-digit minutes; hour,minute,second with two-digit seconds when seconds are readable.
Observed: 10,01
